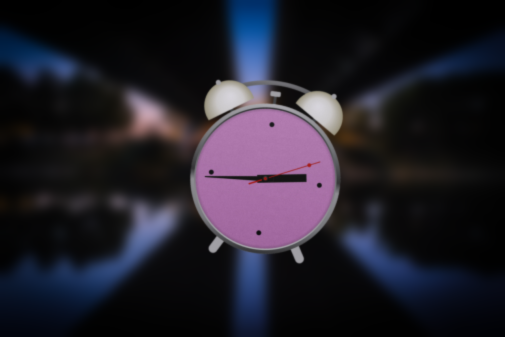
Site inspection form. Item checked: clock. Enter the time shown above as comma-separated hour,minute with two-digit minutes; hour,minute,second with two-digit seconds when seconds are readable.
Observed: 2,44,11
